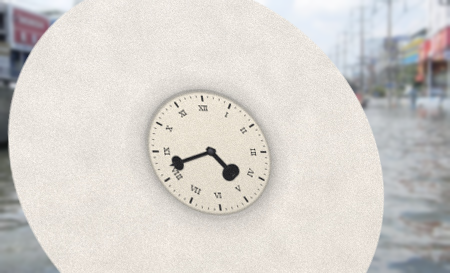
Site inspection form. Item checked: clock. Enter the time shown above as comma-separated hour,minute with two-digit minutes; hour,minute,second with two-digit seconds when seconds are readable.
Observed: 4,42
